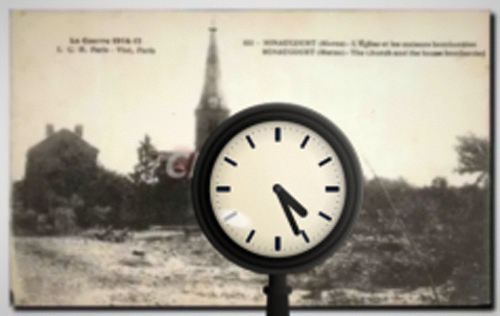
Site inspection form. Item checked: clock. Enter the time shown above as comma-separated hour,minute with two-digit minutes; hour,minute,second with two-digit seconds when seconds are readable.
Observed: 4,26
